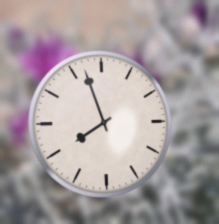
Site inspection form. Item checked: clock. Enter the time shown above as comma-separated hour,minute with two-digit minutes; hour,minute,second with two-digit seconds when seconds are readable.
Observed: 7,57
